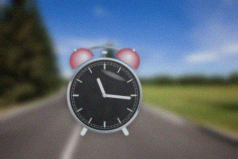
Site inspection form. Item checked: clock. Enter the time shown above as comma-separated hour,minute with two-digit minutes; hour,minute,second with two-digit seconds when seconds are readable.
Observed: 11,16
